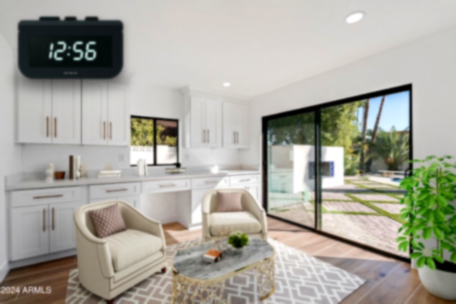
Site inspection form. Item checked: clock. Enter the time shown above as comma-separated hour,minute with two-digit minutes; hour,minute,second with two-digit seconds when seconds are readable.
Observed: 12,56
